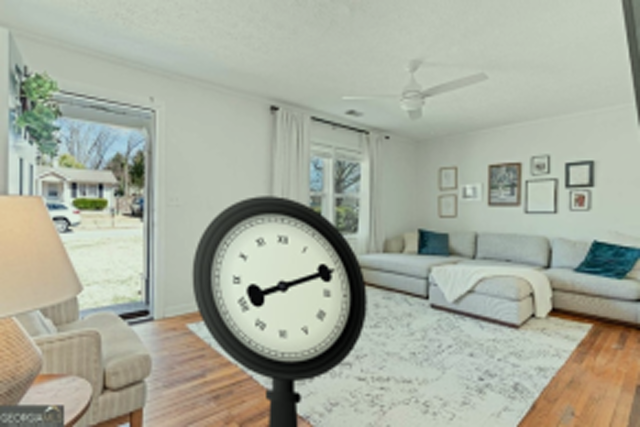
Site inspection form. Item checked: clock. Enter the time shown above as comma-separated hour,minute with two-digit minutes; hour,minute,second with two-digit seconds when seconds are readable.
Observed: 8,11
